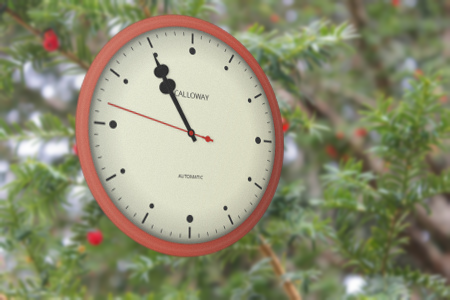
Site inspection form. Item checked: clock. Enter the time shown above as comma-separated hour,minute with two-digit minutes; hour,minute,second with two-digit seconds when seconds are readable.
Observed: 10,54,47
